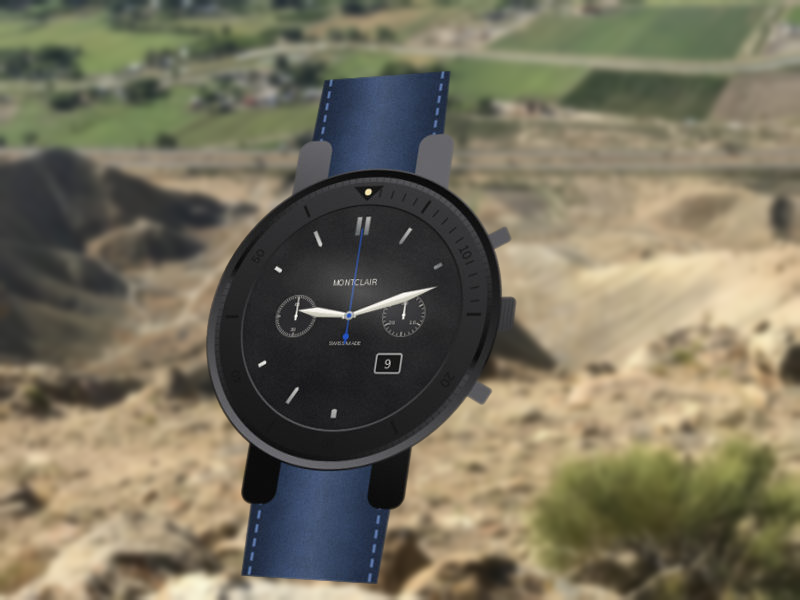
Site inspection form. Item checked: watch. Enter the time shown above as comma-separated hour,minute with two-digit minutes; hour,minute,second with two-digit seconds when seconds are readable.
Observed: 9,12
